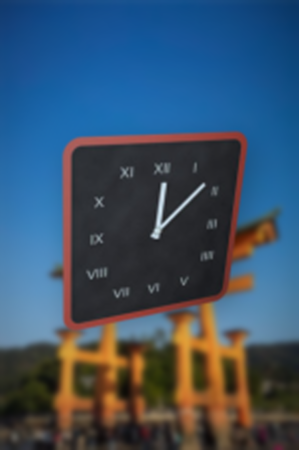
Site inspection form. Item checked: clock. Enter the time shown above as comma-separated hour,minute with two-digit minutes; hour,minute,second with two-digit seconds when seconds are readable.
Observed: 12,08
